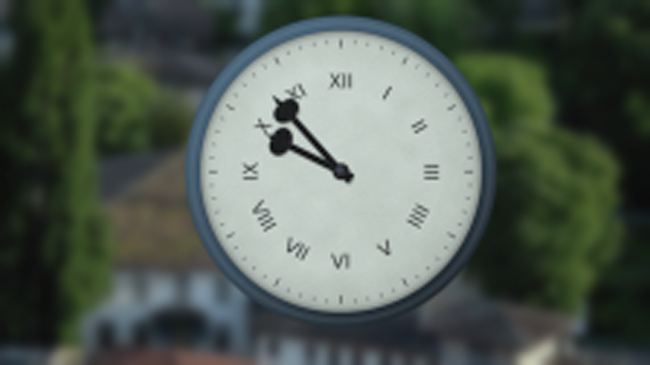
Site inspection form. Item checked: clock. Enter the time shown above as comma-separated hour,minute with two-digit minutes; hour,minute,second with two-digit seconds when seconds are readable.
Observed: 9,53
